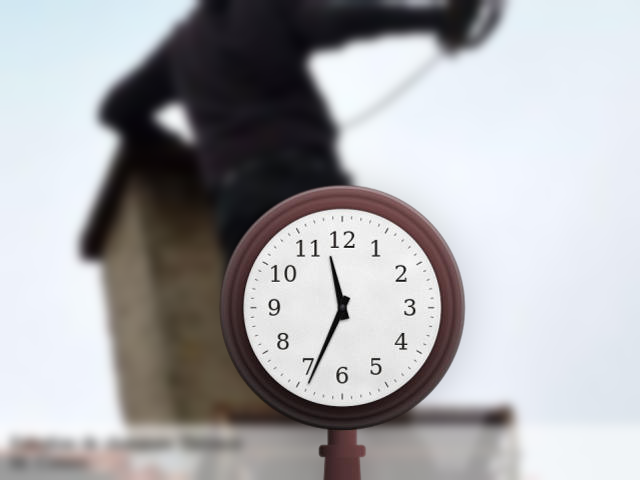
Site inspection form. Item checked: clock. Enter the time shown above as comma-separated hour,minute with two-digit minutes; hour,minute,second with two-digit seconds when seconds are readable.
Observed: 11,34
